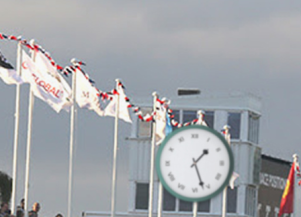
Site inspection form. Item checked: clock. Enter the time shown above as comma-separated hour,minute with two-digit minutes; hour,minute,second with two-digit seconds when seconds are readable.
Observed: 1,27
